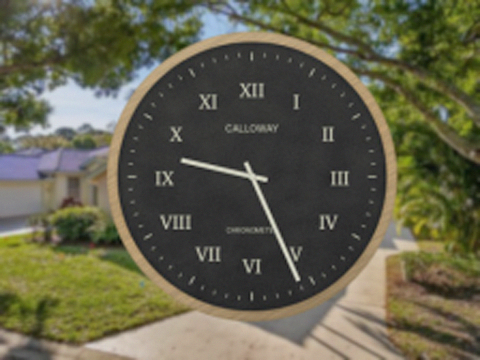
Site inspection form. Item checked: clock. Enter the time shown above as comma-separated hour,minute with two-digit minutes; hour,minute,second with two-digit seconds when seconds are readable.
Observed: 9,26
